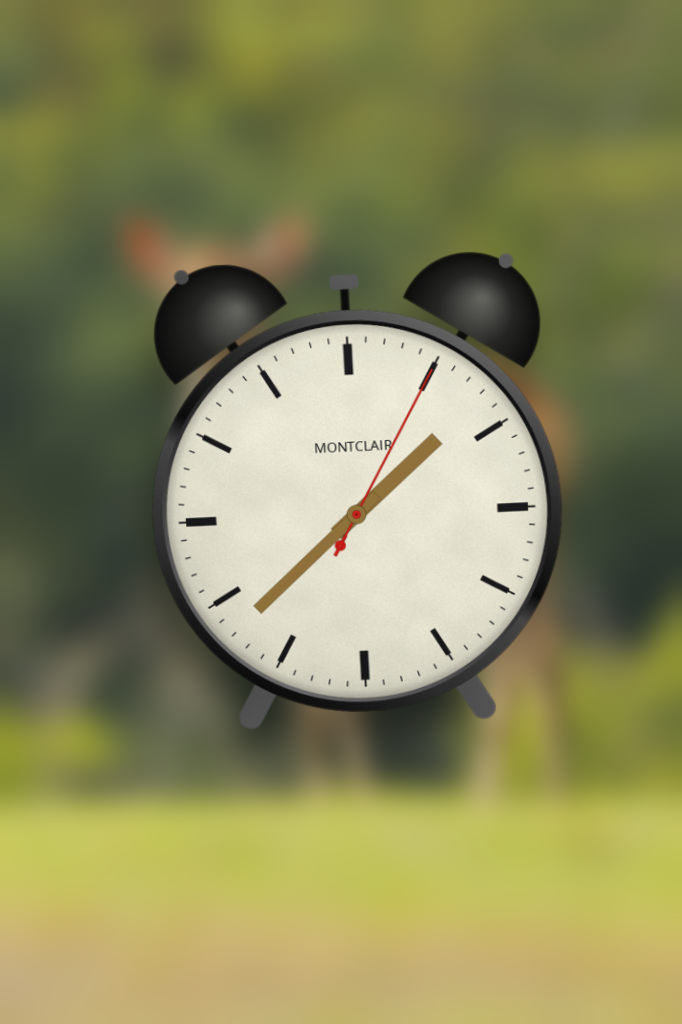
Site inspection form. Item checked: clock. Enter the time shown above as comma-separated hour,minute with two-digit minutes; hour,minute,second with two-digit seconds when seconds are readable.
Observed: 1,38,05
